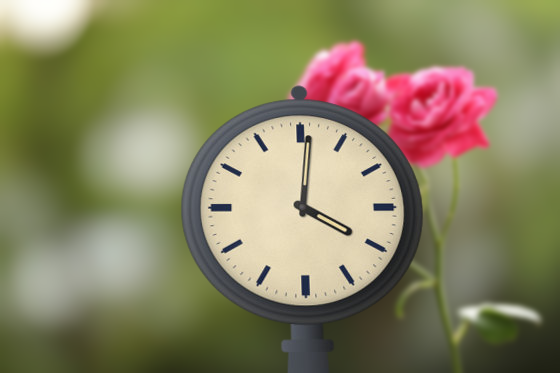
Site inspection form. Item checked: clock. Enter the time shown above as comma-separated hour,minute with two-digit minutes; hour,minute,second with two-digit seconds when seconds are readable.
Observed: 4,01
